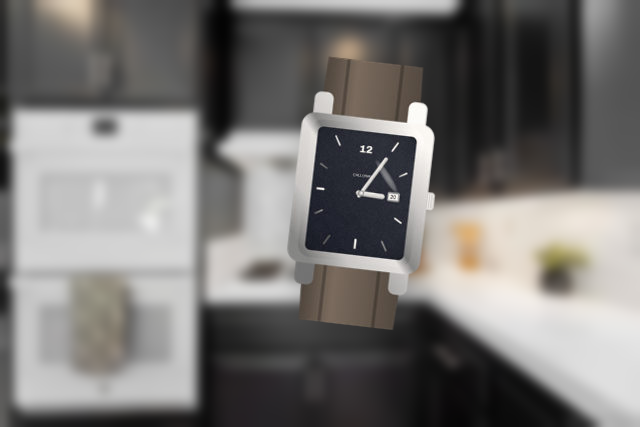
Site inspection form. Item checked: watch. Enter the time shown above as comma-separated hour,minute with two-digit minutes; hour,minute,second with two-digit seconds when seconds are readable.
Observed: 3,05
